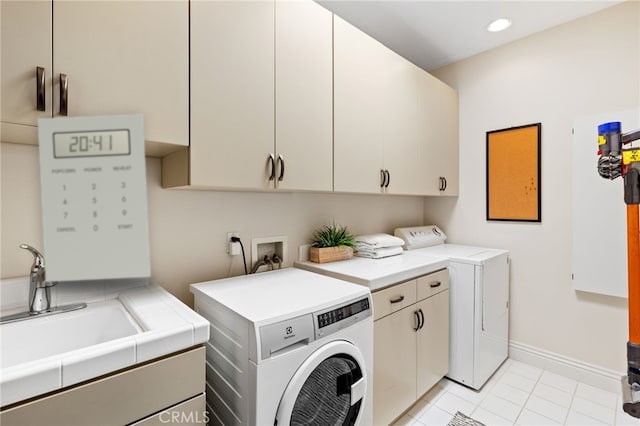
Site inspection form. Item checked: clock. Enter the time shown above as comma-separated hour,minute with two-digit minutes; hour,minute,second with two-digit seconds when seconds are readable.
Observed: 20,41
